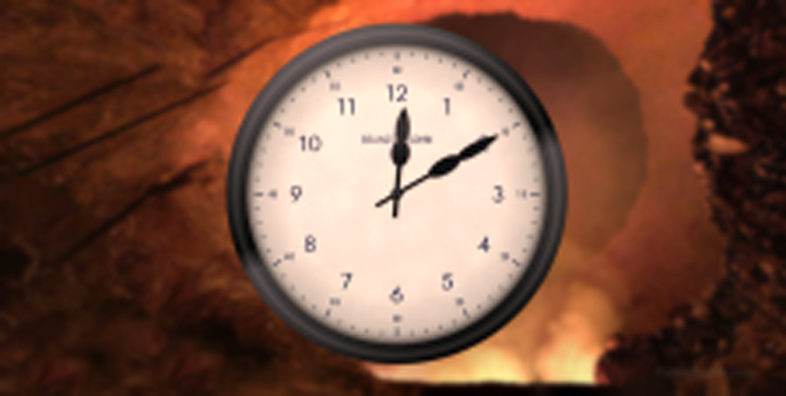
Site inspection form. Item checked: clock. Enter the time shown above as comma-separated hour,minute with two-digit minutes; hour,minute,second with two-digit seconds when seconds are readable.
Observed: 12,10
